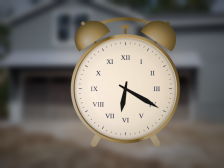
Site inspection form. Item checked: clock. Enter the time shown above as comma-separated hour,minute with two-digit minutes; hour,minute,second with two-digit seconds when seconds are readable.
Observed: 6,20
